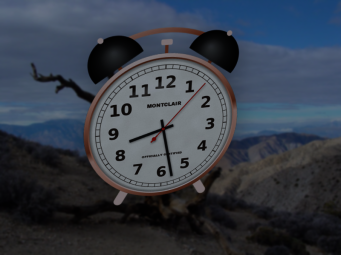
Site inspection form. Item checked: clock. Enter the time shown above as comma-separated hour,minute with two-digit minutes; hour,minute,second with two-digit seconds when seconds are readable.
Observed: 8,28,07
